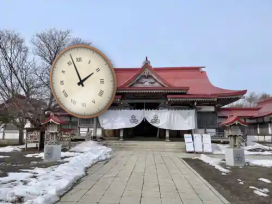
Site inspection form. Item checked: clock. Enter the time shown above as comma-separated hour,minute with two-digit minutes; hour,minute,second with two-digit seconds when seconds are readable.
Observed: 1,57
